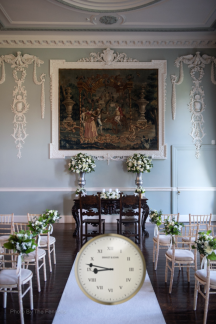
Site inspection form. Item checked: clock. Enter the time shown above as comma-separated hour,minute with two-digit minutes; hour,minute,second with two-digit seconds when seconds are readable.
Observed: 8,47
